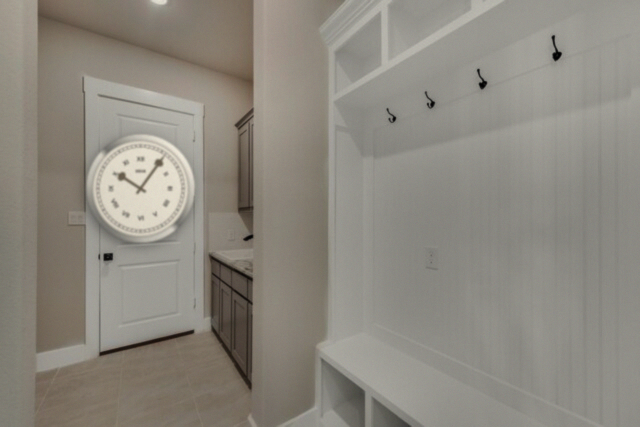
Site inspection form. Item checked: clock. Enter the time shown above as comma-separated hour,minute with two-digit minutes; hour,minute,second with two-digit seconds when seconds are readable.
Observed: 10,06
